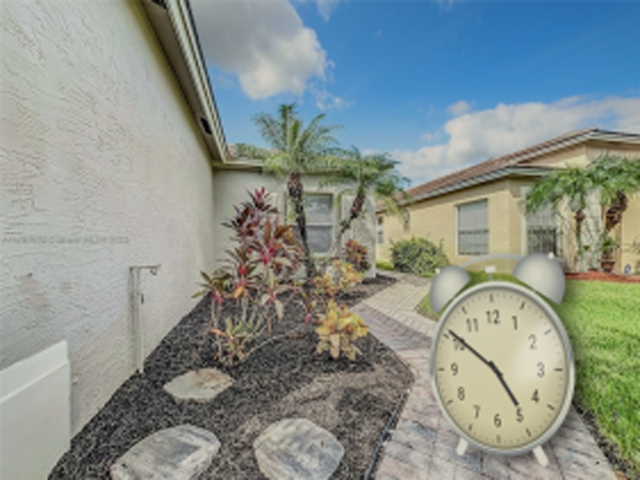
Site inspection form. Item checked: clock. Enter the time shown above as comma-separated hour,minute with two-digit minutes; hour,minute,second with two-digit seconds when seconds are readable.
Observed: 4,51
